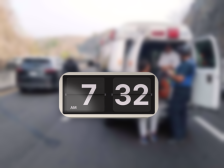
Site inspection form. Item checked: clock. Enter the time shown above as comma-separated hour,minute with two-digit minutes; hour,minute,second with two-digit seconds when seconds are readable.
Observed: 7,32
